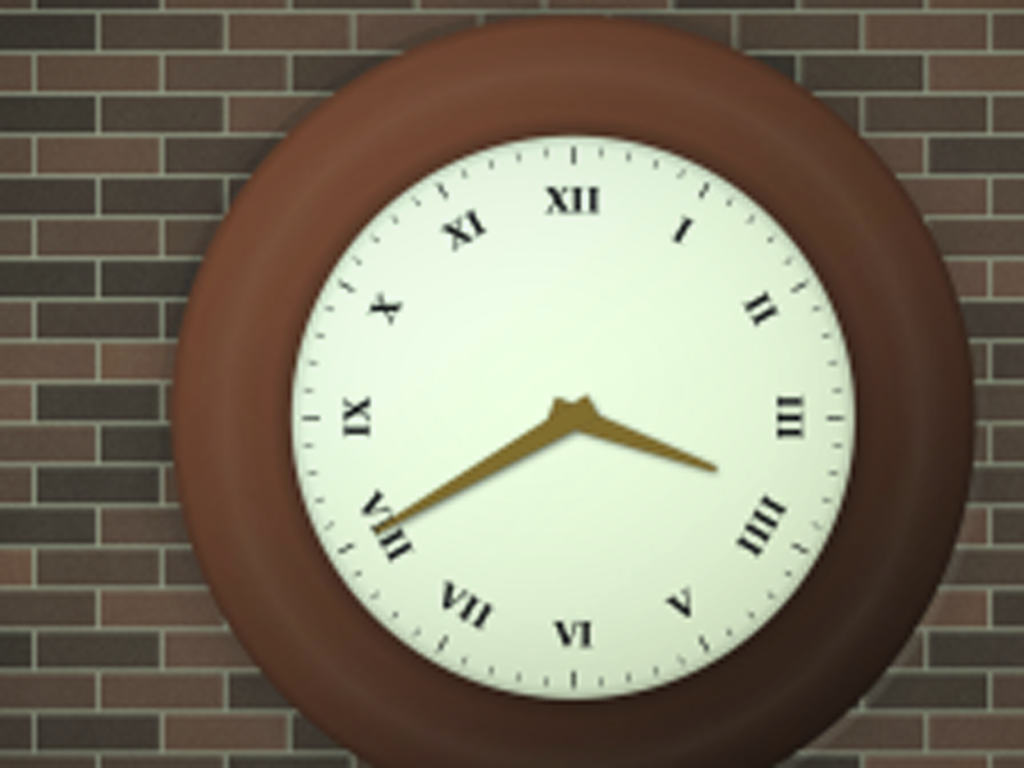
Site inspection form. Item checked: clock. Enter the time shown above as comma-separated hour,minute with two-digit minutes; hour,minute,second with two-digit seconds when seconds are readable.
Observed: 3,40
